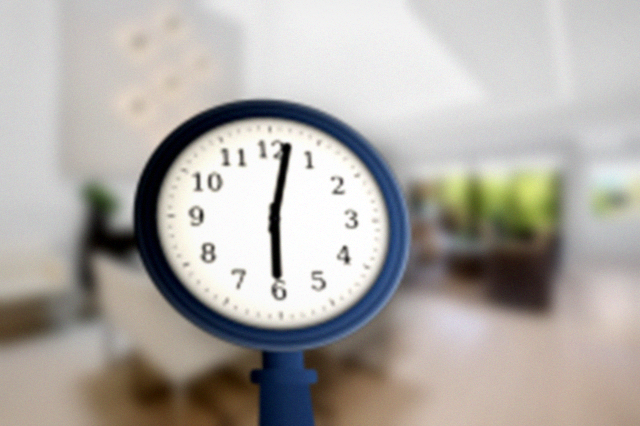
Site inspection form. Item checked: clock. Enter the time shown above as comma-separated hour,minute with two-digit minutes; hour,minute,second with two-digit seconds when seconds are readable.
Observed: 6,02
